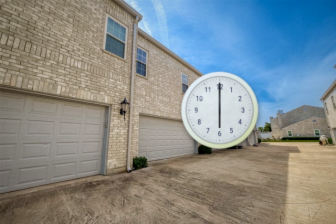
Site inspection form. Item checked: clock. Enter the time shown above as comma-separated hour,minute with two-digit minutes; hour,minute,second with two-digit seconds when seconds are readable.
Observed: 6,00
